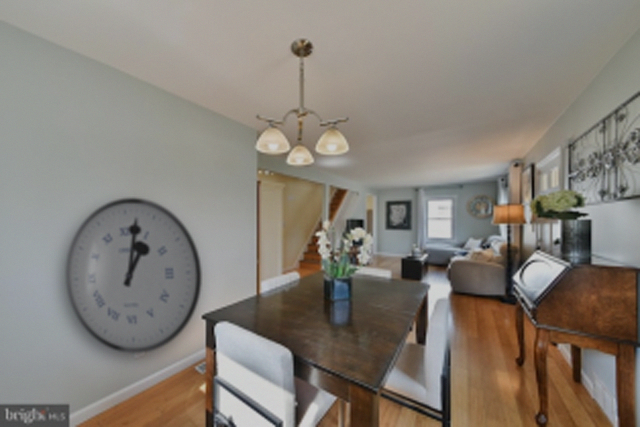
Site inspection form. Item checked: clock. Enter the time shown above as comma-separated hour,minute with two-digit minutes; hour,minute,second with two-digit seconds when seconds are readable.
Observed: 1,02
